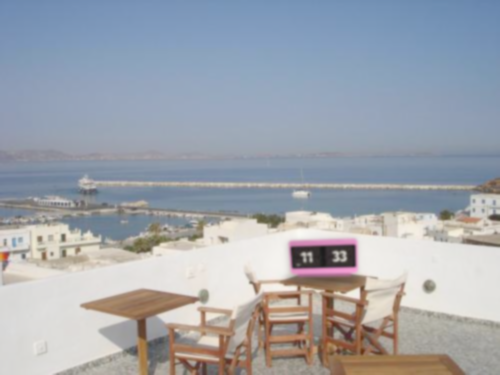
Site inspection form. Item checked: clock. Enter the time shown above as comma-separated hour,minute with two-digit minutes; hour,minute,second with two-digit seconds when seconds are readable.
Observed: 11,33
